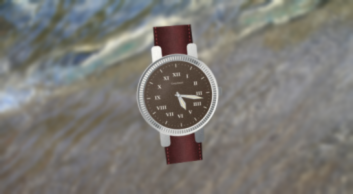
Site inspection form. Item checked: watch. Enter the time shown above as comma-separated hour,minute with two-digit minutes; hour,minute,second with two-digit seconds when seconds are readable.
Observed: 5,17
